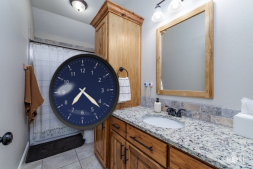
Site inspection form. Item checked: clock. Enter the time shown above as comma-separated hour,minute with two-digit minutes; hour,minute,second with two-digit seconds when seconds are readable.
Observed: 7,22
